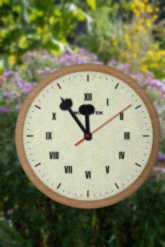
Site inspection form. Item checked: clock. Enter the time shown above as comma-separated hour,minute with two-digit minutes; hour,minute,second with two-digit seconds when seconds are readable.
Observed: 11,54,09
